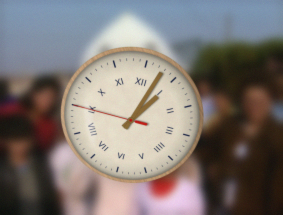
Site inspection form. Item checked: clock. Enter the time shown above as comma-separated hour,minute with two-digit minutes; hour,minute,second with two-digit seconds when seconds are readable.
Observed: 1,02,45
